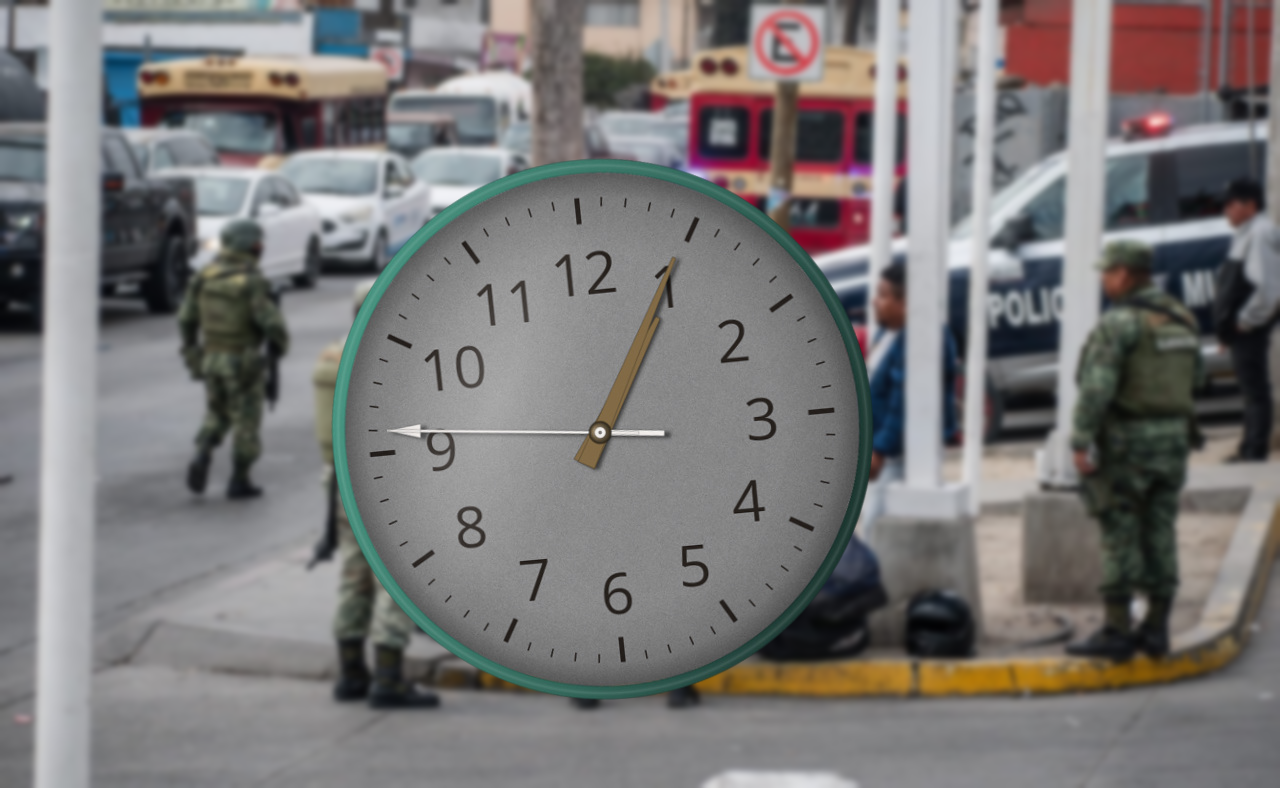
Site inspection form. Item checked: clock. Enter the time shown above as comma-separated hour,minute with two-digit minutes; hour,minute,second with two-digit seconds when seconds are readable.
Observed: 1,04,46
